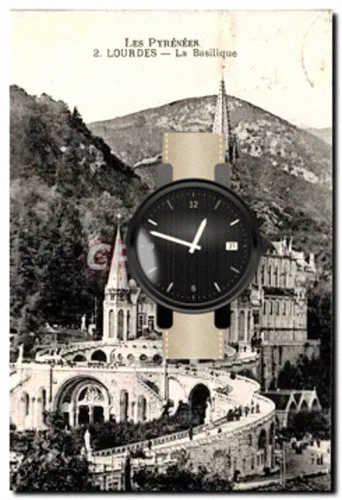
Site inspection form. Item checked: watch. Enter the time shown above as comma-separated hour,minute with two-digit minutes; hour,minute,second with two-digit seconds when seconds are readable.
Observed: 12,48
